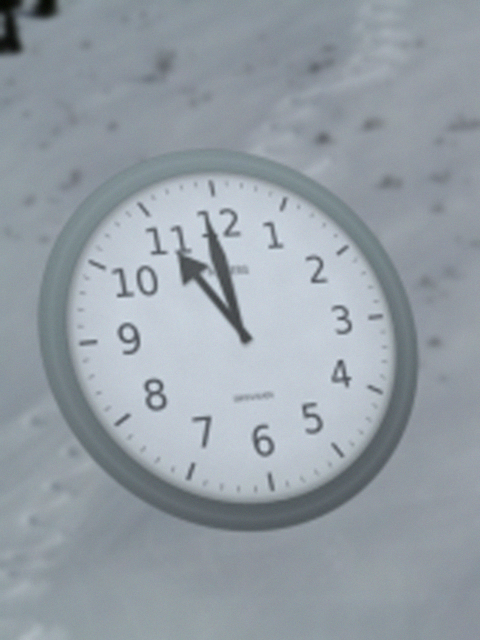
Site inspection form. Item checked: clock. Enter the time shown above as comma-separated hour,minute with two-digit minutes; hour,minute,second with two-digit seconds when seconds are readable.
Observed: 10,59
